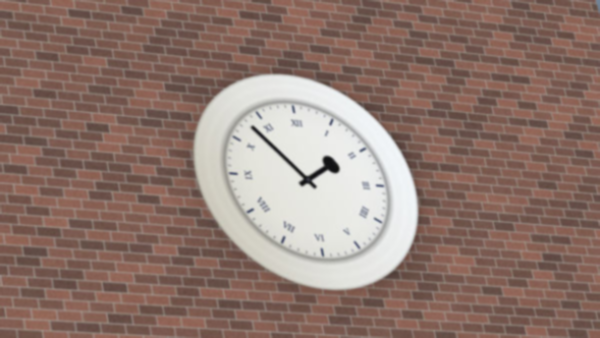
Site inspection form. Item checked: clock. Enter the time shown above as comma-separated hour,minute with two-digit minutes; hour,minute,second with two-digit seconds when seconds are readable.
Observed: 1,53
